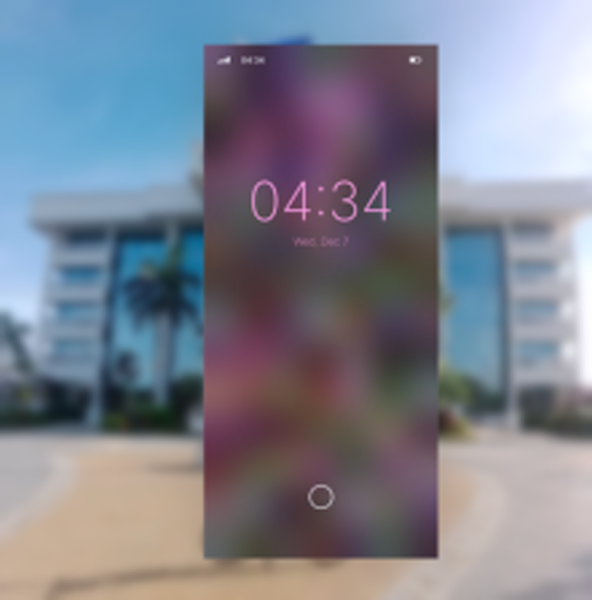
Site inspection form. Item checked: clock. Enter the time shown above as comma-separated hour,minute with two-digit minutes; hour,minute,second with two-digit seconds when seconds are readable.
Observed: 4,34
